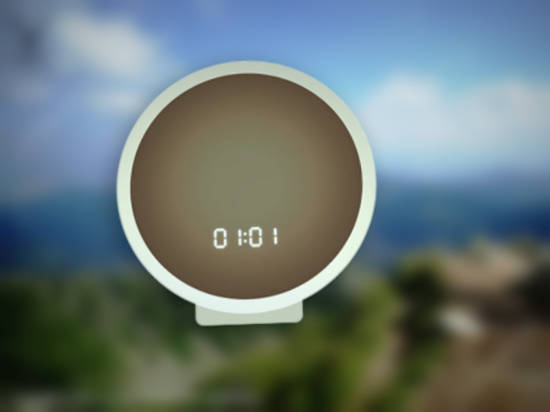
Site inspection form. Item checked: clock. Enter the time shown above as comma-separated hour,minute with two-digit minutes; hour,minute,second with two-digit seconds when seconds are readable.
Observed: 1,01
